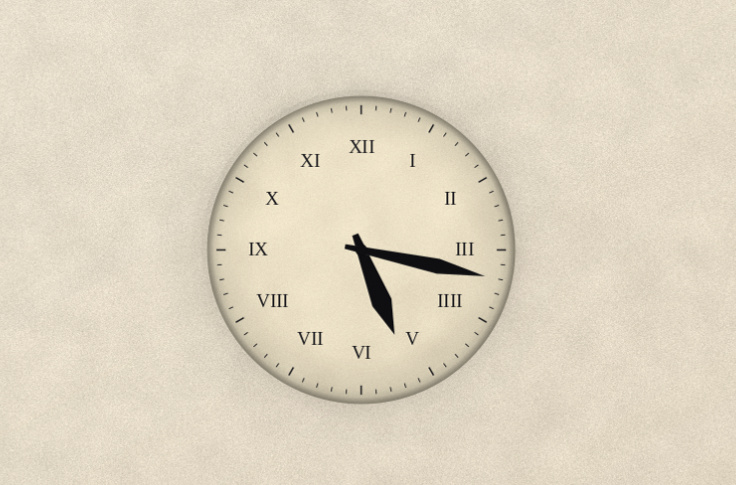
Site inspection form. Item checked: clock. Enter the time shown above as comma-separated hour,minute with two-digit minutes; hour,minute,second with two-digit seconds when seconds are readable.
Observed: 5,17
